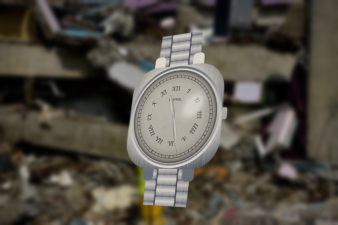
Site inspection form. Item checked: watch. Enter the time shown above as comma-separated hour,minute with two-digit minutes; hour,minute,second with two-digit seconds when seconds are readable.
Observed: 11,28
